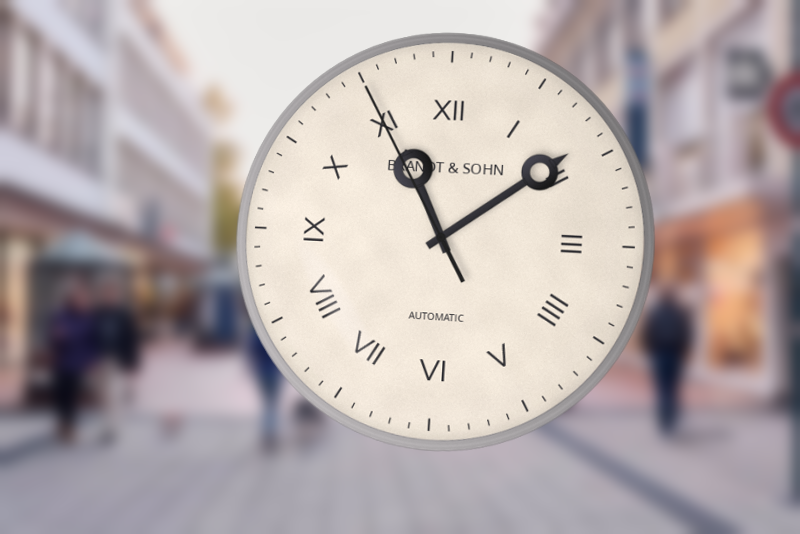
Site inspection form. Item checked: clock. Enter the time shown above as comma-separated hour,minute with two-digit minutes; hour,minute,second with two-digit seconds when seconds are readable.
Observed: 11,08,55
